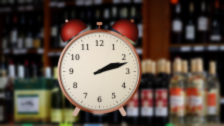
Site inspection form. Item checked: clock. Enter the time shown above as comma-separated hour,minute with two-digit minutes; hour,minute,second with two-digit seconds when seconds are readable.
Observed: 2,12
